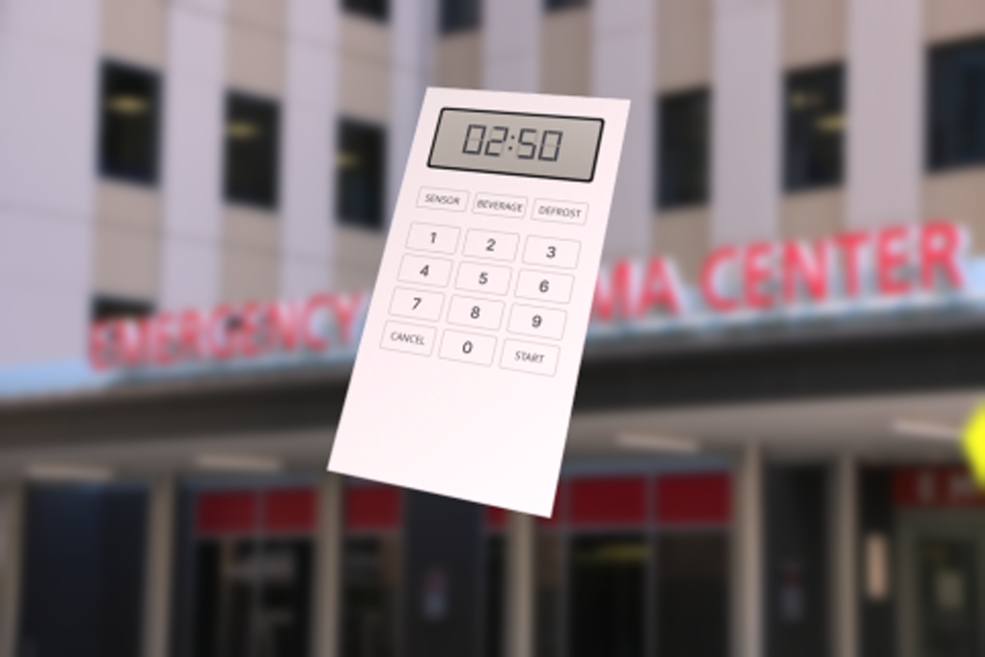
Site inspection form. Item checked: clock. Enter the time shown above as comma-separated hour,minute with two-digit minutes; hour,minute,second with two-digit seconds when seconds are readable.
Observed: 2,50
